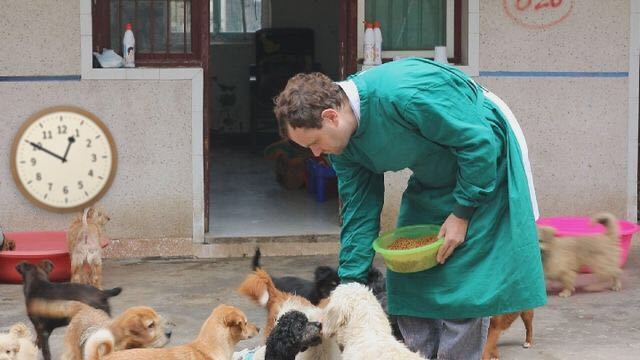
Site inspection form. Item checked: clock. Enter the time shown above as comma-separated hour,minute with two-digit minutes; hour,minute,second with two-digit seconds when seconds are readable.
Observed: 12,50
